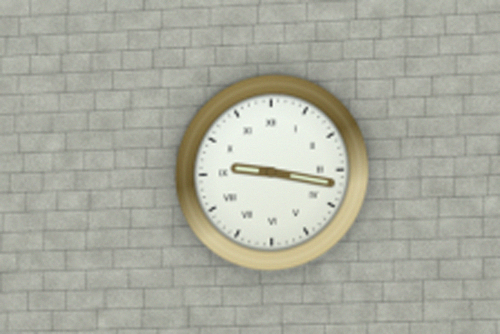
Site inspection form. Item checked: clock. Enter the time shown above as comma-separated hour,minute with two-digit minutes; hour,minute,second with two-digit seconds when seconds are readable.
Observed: 9,17
